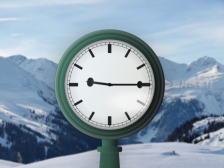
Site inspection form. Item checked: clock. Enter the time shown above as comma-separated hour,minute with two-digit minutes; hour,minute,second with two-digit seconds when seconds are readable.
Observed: 9,15
